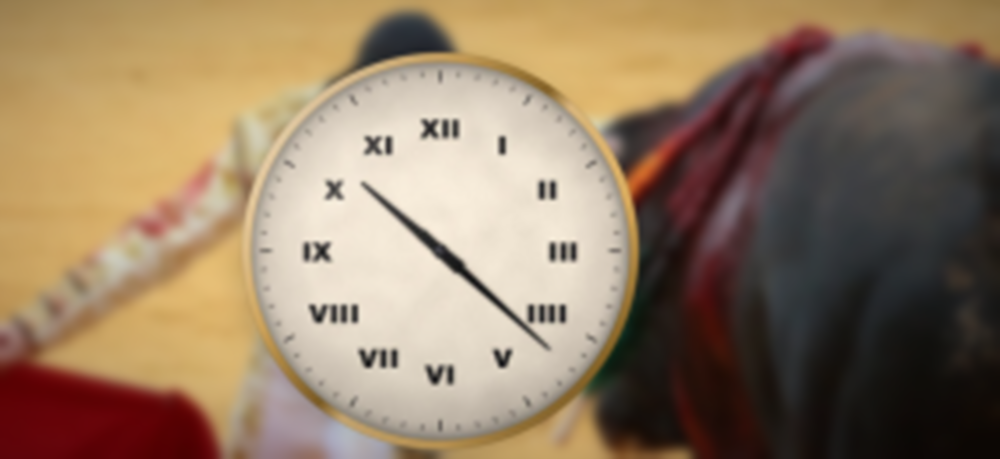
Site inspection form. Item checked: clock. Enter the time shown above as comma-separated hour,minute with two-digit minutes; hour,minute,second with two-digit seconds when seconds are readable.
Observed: 10,22
